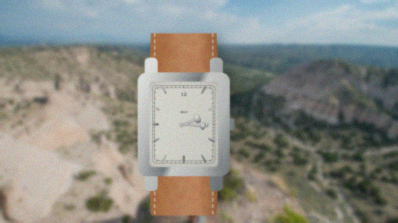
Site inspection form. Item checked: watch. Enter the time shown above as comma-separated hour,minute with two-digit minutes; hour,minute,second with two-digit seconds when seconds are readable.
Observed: 2,16
